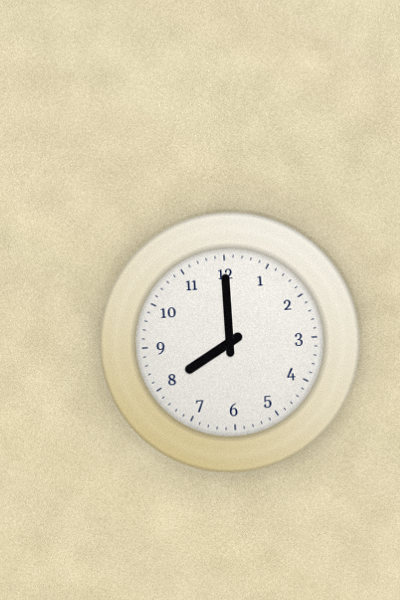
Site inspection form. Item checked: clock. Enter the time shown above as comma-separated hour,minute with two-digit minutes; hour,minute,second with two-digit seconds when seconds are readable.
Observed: 8,00
